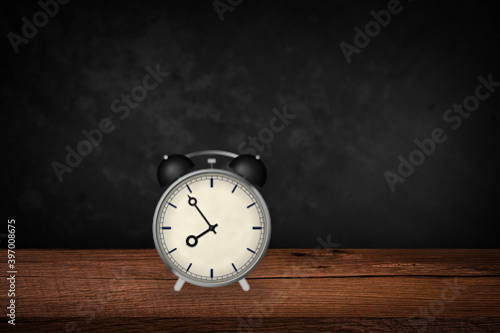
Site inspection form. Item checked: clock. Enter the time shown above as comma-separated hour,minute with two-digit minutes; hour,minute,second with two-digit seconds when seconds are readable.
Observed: 7,54
